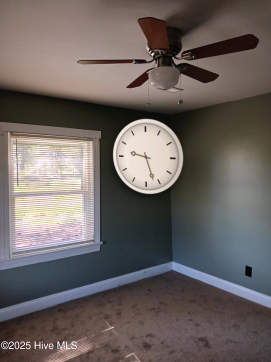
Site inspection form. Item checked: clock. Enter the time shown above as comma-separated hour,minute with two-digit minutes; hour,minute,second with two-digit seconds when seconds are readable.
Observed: 9,27
